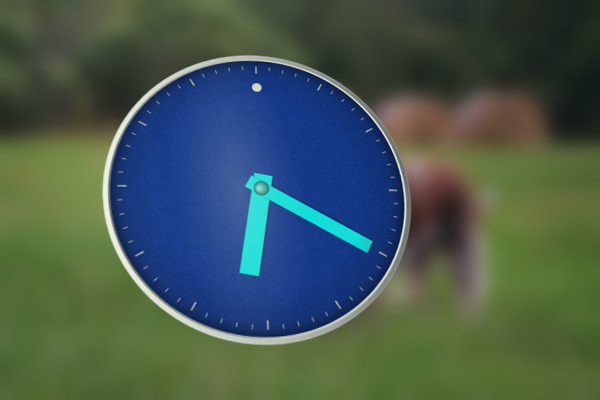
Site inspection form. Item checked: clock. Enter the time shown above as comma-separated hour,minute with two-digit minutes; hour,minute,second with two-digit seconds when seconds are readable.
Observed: 6,20
